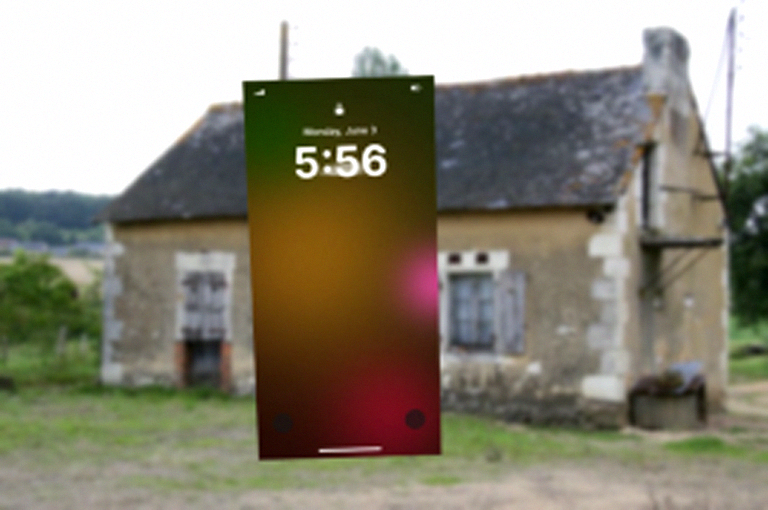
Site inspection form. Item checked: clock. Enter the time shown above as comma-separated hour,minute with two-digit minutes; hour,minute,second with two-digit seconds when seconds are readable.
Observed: 5,56
